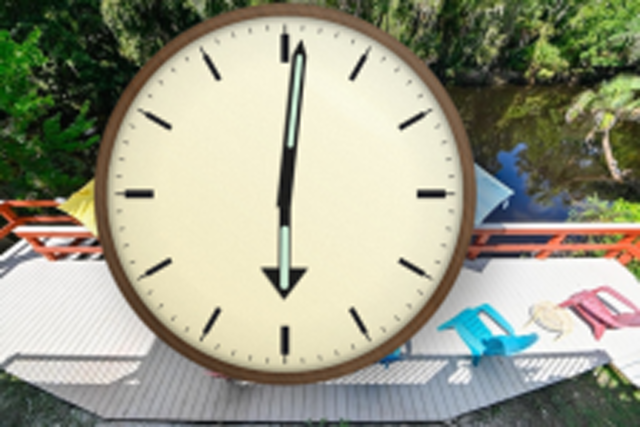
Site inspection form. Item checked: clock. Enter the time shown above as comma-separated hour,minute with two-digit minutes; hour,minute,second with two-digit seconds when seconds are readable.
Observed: 6,01
